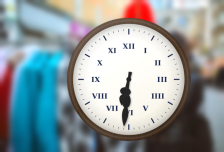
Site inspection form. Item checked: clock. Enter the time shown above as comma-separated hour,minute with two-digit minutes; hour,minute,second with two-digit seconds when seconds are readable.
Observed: 6,31
